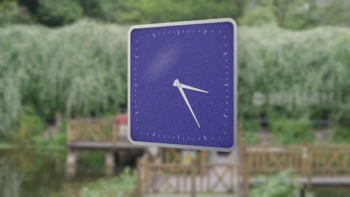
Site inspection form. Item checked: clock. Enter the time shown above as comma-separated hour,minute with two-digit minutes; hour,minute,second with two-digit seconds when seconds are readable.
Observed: 3,25
